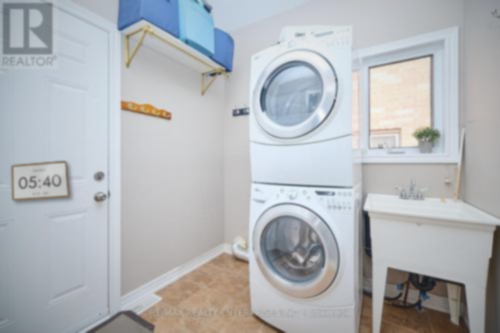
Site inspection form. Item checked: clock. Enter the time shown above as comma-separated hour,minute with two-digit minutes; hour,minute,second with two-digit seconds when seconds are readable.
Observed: 5,40
